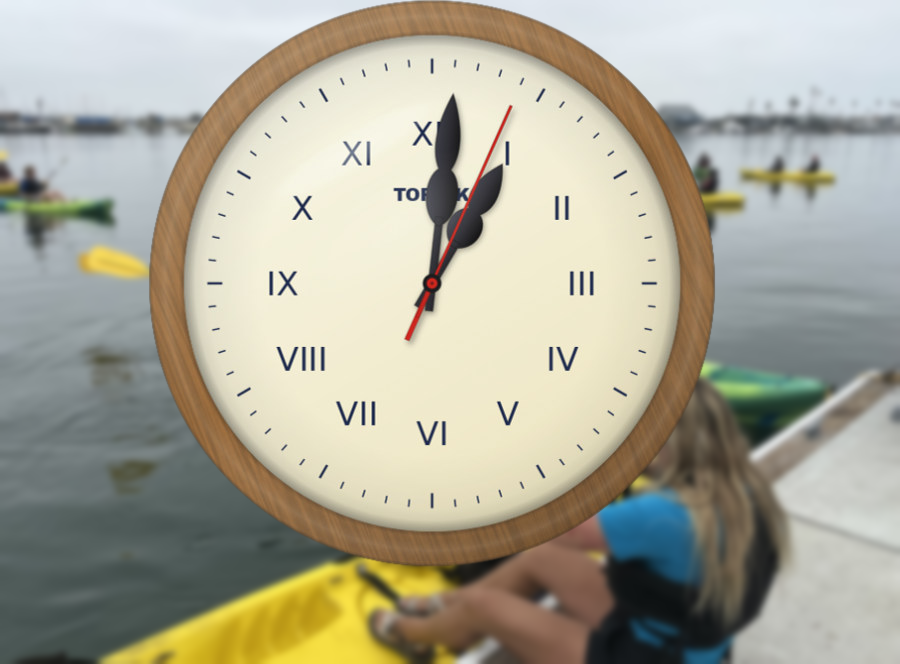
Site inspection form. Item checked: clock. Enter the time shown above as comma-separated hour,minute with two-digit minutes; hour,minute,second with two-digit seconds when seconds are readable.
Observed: 1,01,04
